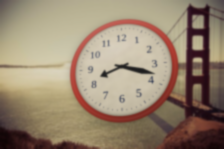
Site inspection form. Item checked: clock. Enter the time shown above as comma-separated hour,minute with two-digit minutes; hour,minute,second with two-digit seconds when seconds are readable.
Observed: 8,18
